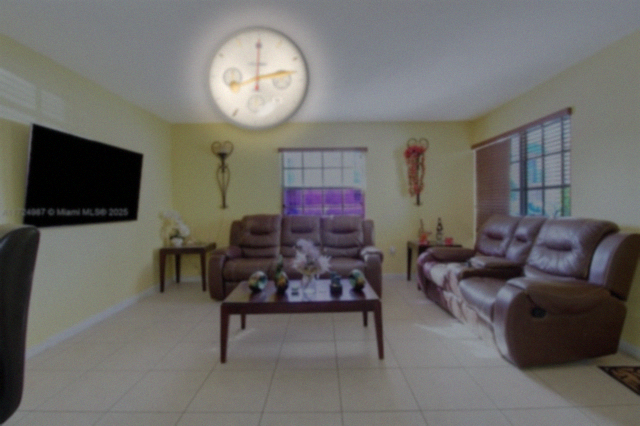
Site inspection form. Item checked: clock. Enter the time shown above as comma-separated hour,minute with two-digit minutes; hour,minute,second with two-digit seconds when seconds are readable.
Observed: 8,13
